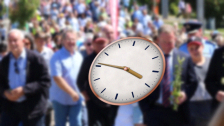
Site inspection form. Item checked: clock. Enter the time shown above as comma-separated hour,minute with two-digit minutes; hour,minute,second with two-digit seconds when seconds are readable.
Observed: 3,46
